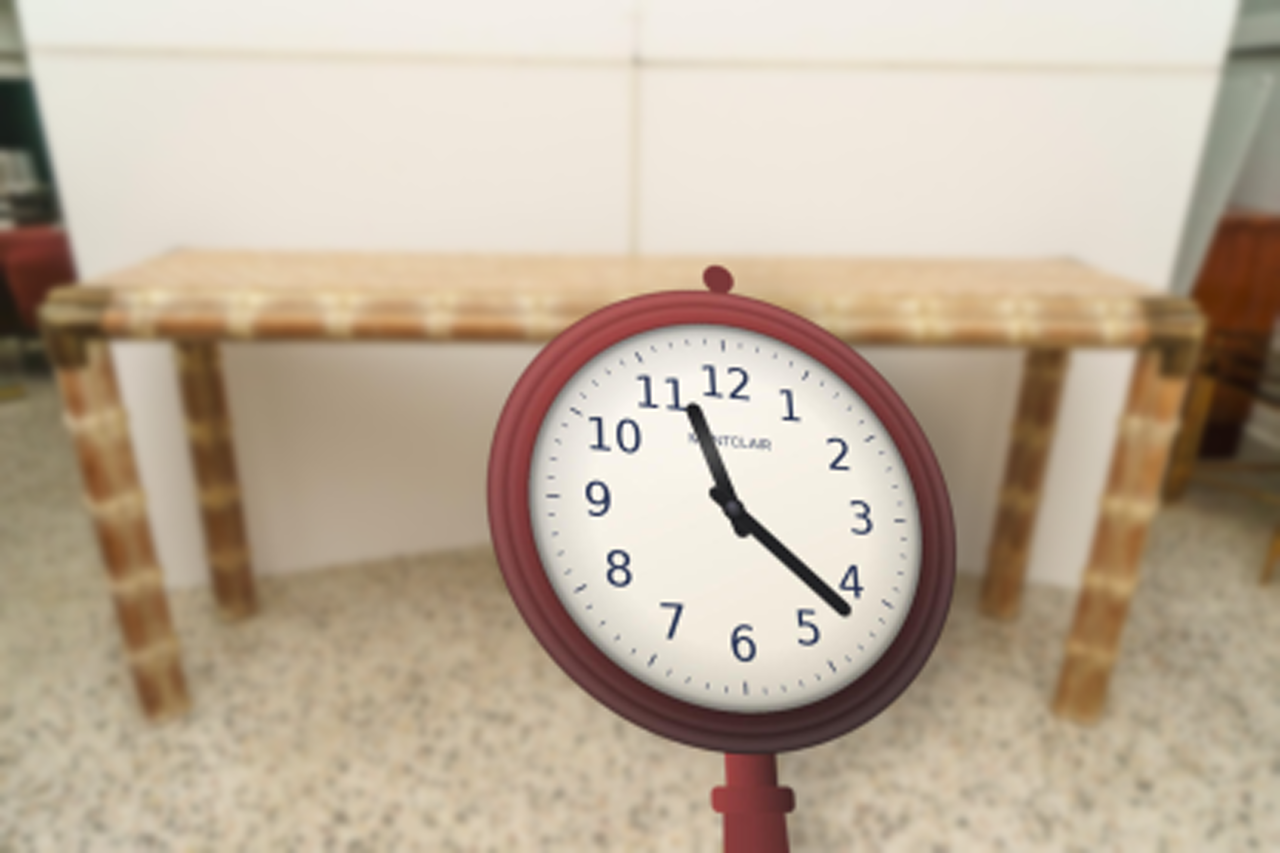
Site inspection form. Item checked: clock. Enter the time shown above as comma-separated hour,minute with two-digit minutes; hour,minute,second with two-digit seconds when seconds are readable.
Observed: 11,22
